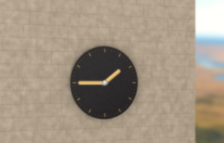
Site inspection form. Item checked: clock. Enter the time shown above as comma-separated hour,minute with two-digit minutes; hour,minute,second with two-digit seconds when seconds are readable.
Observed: 1,45
